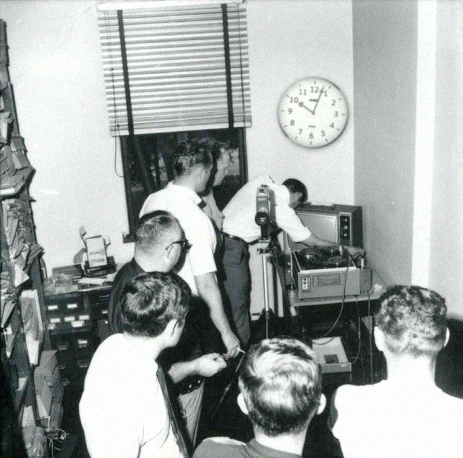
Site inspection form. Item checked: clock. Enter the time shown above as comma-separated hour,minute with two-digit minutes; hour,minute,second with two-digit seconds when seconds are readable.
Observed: 10,03
